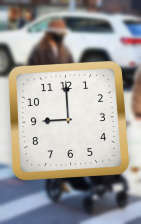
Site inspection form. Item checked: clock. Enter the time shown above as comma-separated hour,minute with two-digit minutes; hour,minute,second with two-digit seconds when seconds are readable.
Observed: 9,00
